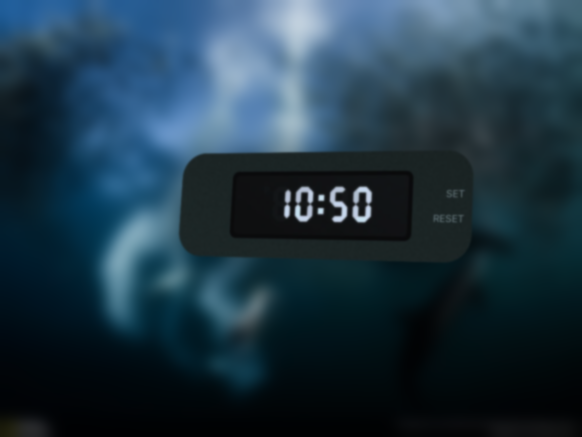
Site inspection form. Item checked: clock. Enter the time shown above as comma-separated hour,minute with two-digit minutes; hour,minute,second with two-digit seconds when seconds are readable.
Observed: 10,50
